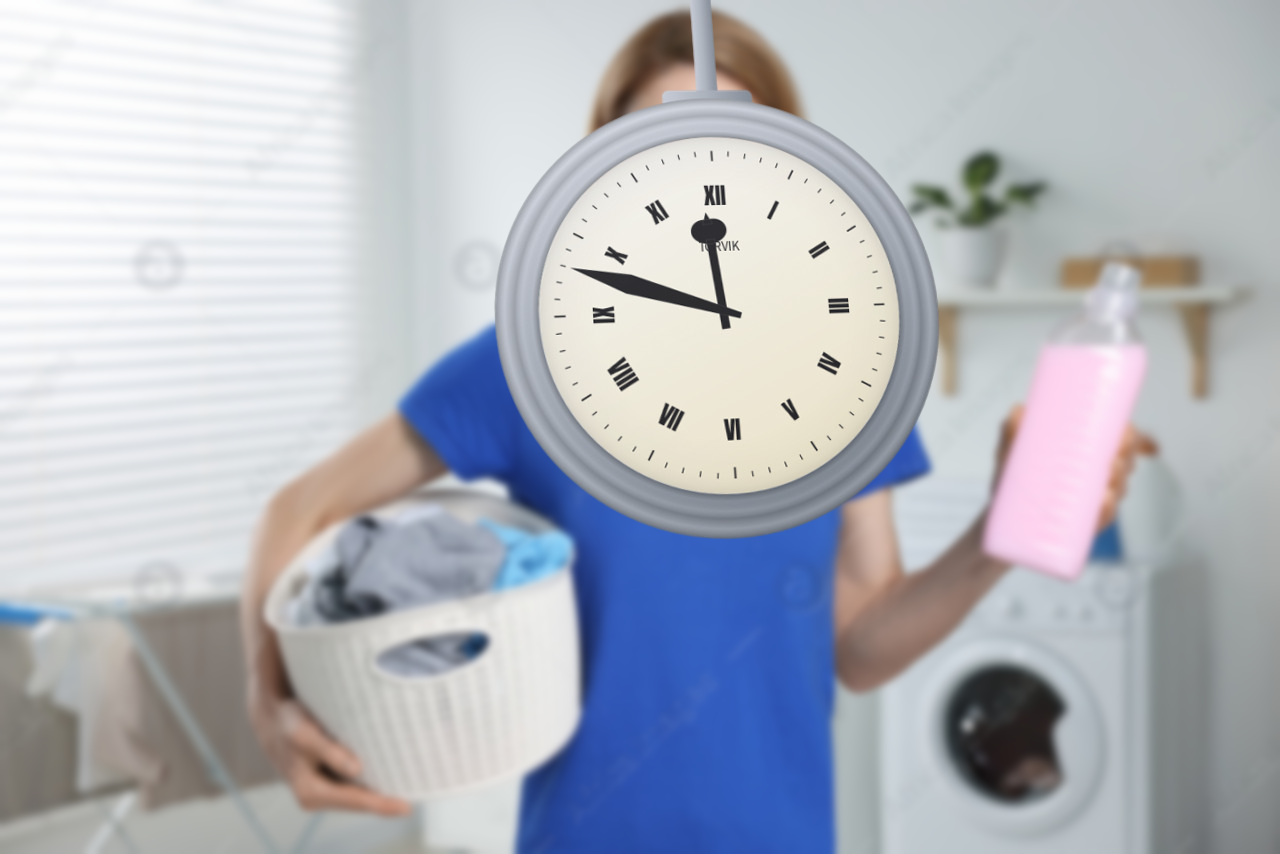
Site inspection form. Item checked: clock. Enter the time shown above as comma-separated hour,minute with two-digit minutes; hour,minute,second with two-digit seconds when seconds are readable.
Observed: 11,48
